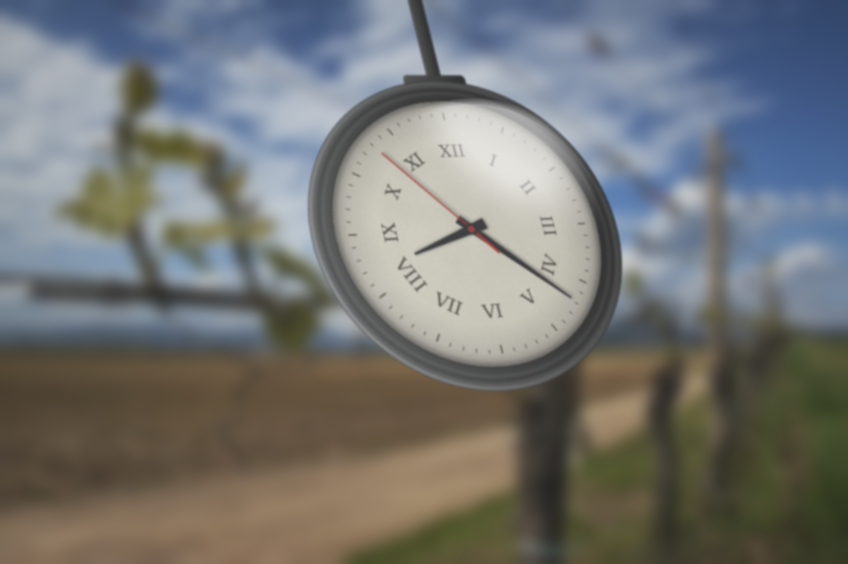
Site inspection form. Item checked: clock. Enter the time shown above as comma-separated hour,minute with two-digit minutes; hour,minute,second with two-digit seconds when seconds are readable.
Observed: 8,21,53
